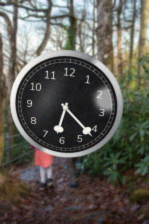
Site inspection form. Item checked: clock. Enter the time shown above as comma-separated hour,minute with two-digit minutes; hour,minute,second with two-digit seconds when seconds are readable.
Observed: 6,22
